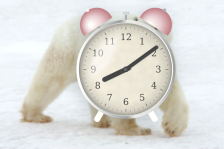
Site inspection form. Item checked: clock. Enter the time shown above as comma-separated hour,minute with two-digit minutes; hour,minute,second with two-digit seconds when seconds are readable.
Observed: 8,09
